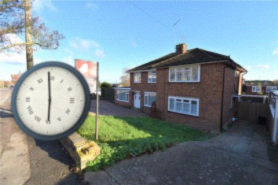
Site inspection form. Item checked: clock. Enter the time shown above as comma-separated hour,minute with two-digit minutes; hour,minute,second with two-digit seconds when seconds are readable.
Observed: 5,59
